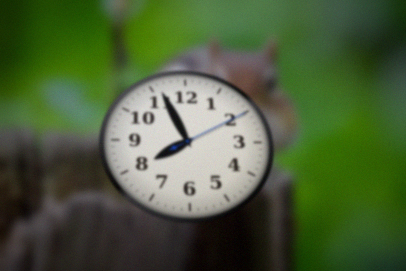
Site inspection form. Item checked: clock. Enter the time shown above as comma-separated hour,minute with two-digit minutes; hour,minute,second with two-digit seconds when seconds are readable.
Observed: 7,56,10
